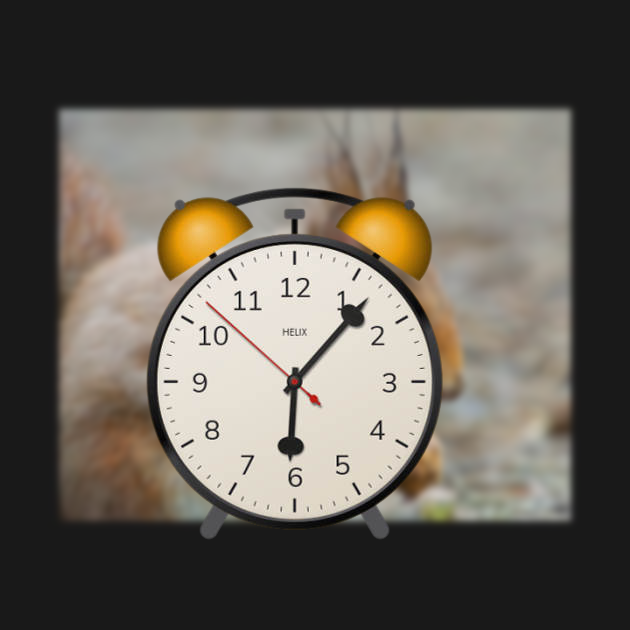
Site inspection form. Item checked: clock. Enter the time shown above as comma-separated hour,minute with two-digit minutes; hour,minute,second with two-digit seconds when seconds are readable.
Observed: 6,06,52
